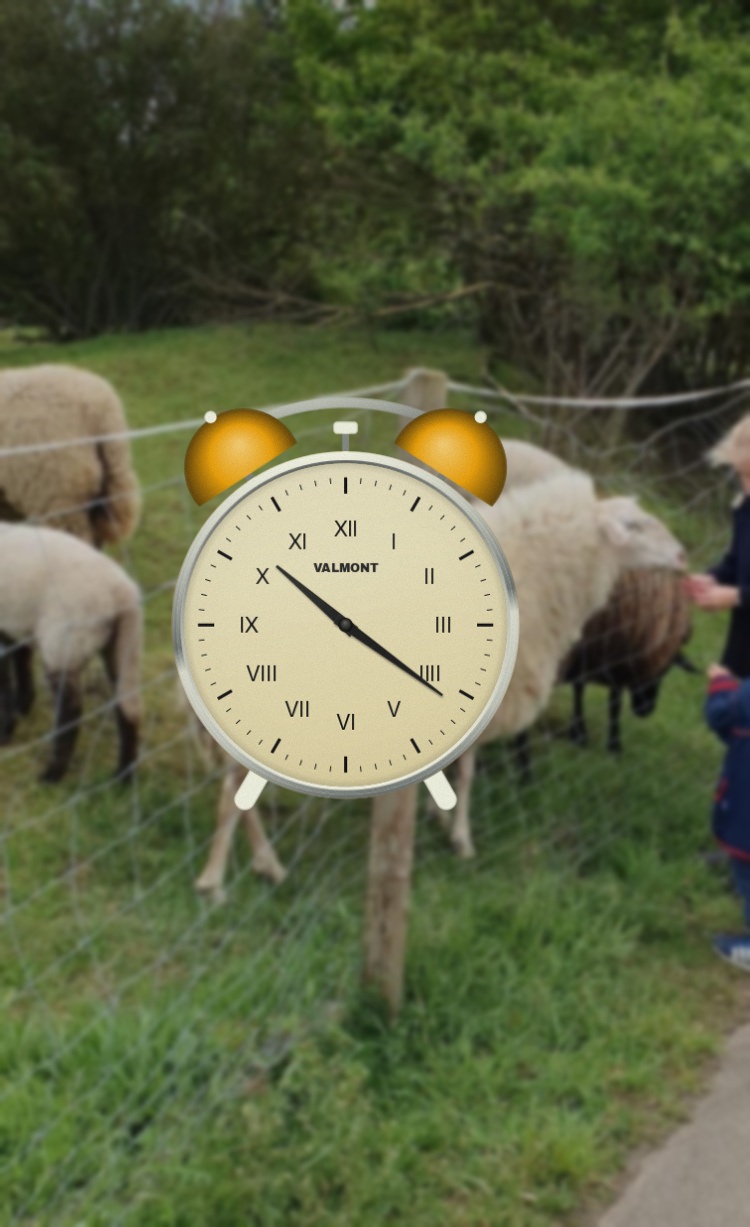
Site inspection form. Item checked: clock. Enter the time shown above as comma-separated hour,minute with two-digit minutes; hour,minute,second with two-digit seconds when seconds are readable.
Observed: 10,21
